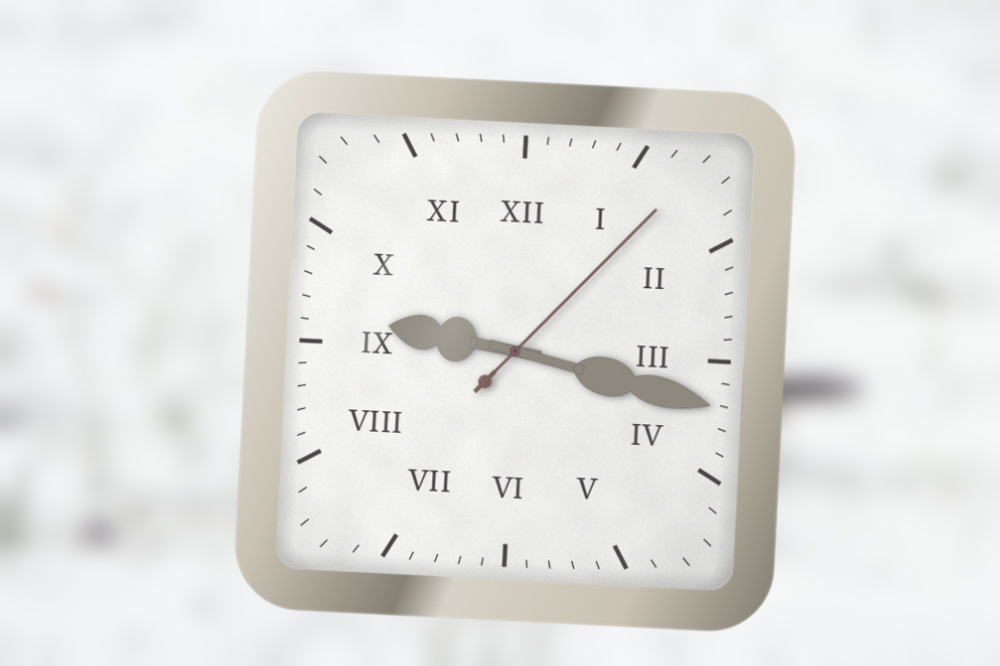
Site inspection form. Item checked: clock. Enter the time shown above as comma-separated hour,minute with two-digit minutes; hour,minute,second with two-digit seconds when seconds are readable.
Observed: 9,17,07
